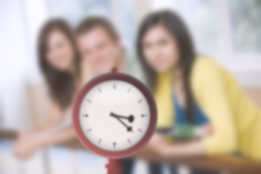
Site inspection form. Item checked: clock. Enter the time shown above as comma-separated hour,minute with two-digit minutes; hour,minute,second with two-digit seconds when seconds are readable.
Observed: 3,22
